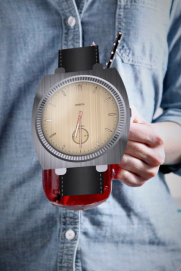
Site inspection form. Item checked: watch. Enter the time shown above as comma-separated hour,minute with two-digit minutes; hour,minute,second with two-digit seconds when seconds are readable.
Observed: 6,30
